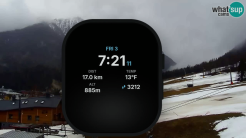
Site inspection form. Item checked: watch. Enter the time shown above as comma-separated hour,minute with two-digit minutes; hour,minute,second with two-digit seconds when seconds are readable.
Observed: 7,21
